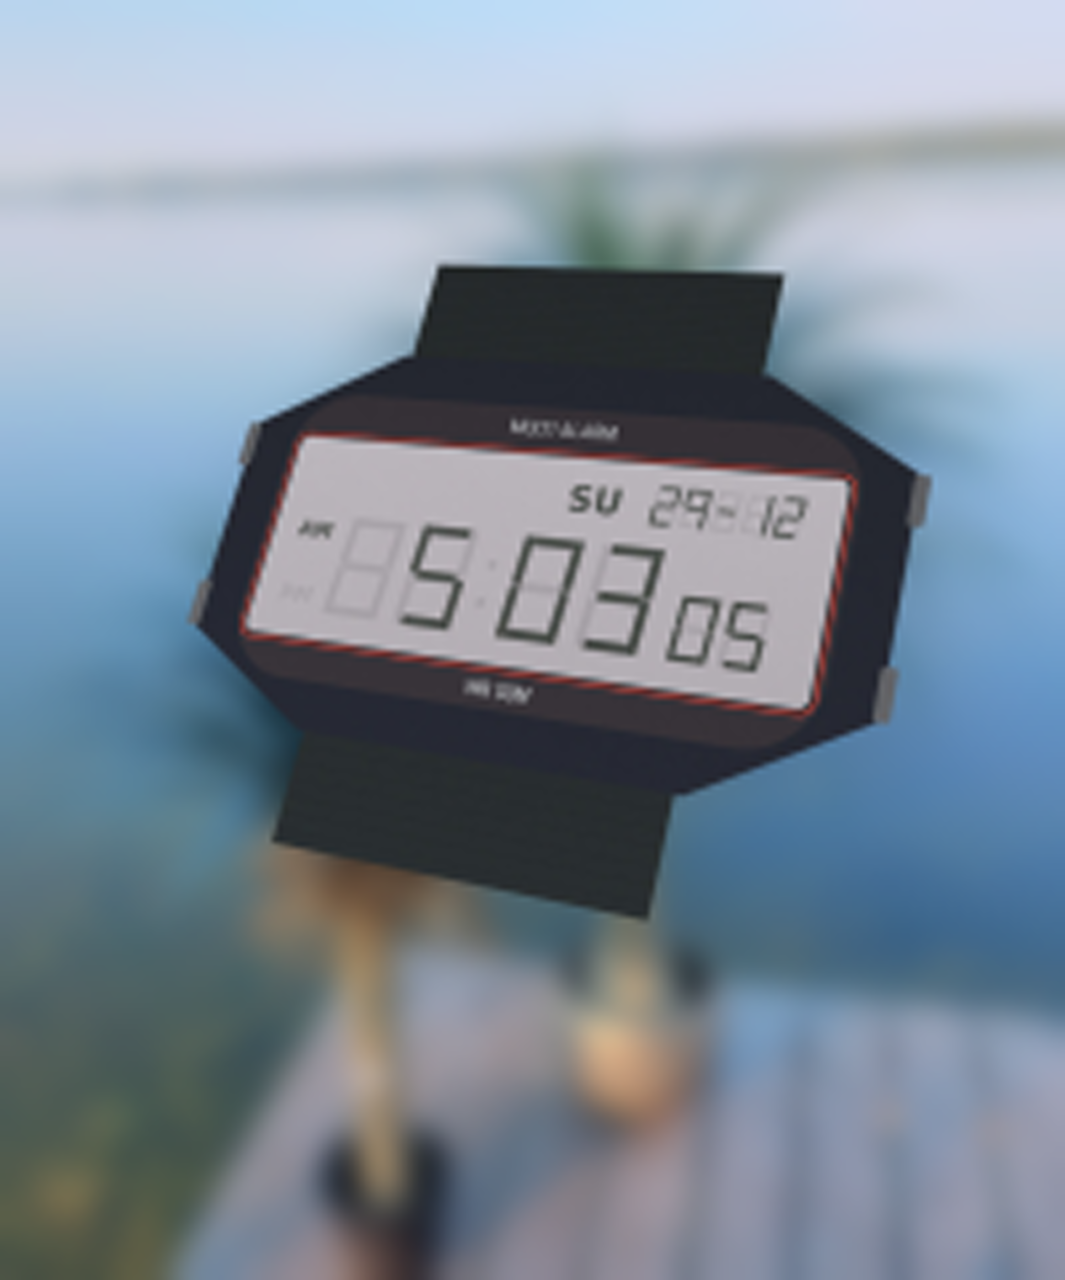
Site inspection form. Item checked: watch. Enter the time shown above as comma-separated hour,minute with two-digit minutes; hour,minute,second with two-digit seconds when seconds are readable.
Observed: 5,03,05
